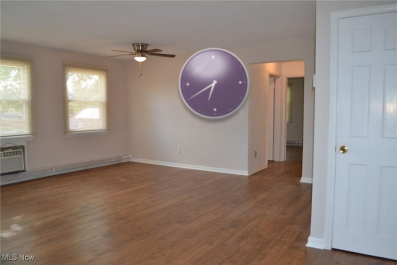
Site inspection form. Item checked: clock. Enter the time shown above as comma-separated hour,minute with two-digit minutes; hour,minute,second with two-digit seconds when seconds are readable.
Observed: 6,40
